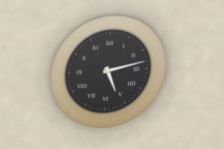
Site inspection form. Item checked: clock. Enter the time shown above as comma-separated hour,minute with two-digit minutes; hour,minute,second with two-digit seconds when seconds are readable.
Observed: 5,13
